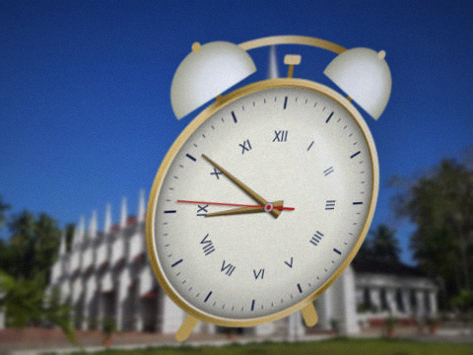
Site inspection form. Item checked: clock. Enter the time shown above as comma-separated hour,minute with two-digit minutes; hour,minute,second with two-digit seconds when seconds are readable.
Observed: 8,50,46
